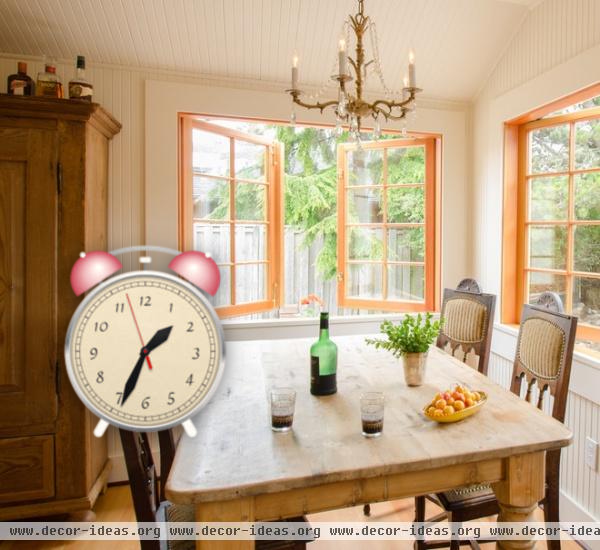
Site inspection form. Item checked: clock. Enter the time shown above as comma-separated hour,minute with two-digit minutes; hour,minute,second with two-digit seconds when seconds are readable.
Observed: 1,33,57
